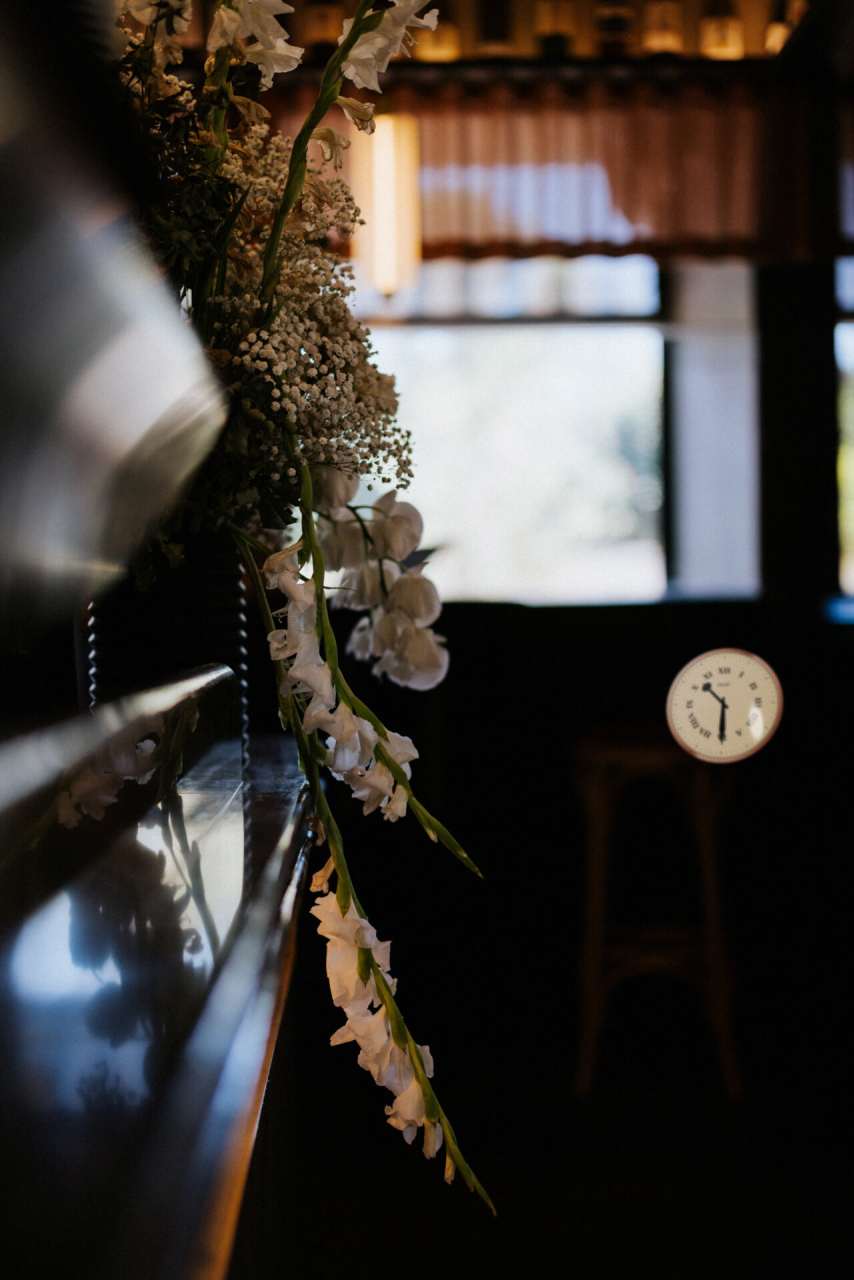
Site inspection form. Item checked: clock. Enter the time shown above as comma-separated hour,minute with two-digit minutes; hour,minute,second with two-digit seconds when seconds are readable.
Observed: 10,30
